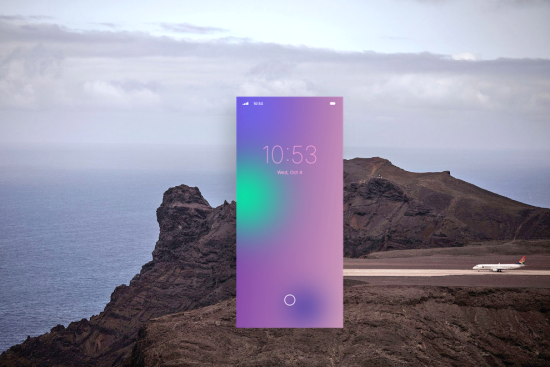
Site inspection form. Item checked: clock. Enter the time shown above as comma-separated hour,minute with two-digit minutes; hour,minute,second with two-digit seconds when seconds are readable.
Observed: 10,53
